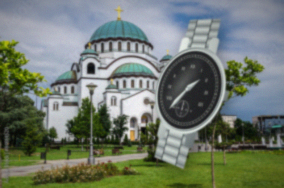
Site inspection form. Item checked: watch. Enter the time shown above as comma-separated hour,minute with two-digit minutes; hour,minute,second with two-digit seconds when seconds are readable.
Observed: 1,36
